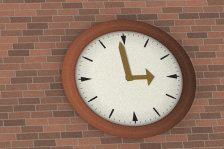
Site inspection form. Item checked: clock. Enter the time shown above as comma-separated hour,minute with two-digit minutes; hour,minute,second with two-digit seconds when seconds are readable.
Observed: 2,59
